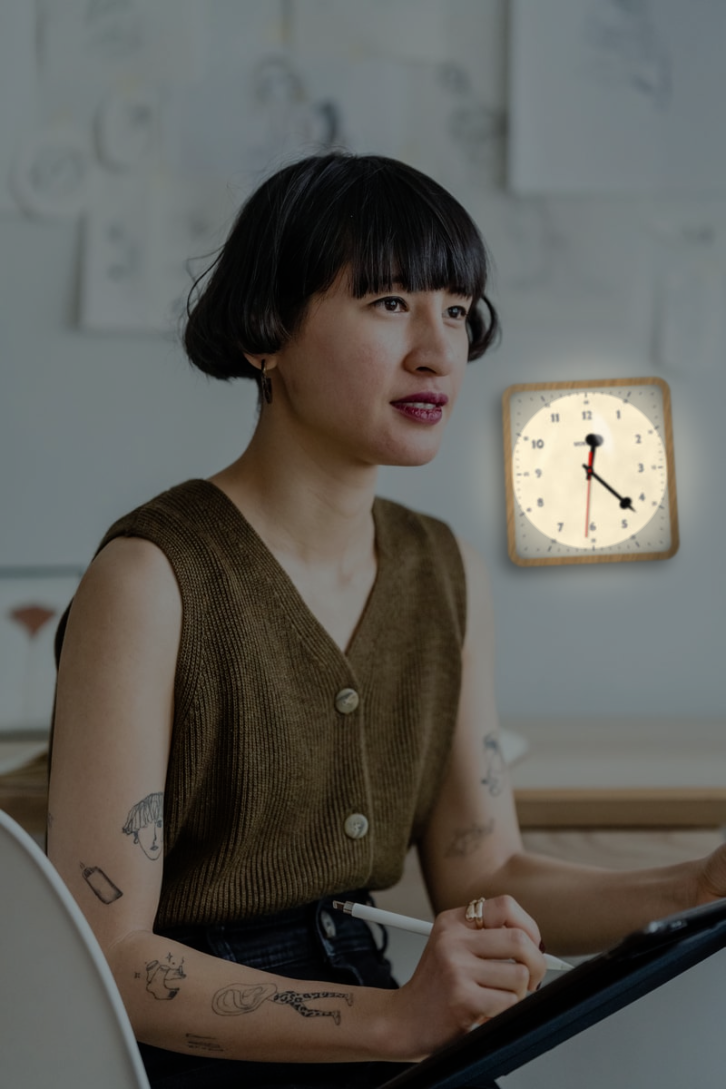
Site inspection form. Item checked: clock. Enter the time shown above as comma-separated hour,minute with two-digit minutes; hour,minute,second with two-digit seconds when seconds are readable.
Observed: 12,22,31
